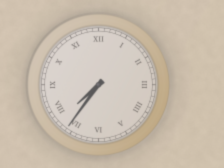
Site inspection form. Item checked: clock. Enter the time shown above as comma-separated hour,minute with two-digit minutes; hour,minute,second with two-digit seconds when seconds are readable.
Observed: 7,36
